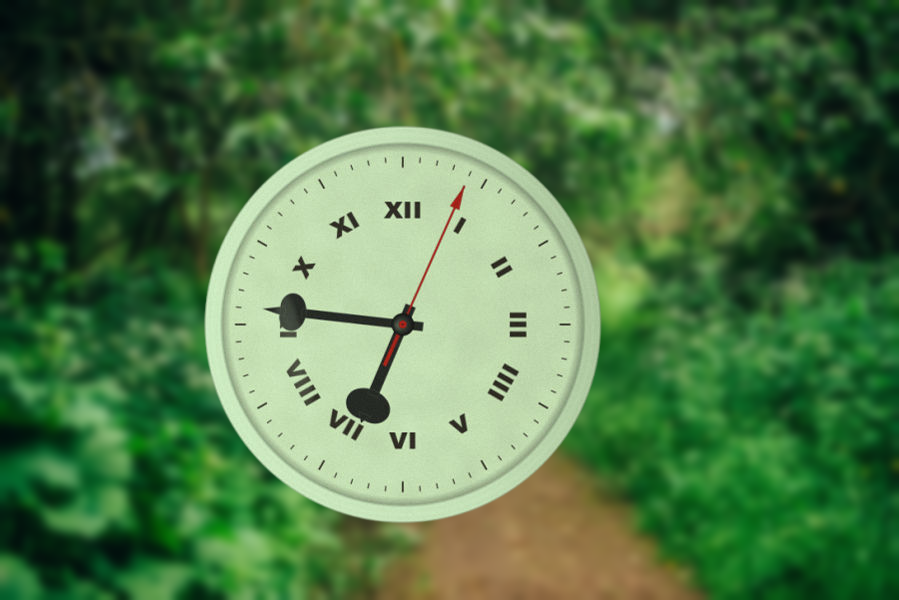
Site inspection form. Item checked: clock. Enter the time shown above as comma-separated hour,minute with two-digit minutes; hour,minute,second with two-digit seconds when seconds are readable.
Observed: 6,46,04
